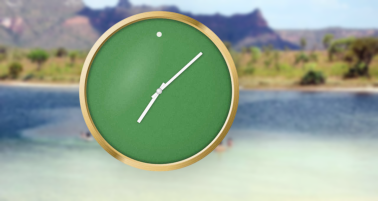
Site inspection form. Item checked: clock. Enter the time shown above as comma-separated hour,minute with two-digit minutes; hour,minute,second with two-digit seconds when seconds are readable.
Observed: 7,08
